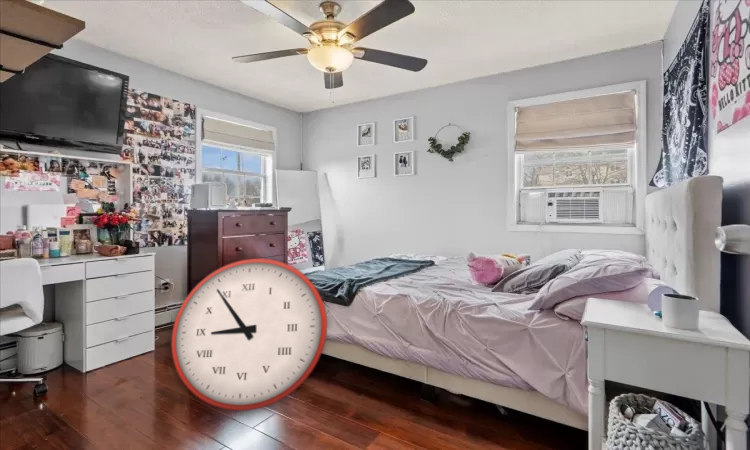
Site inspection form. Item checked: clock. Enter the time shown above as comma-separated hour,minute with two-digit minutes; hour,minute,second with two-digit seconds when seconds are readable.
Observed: 8,54
